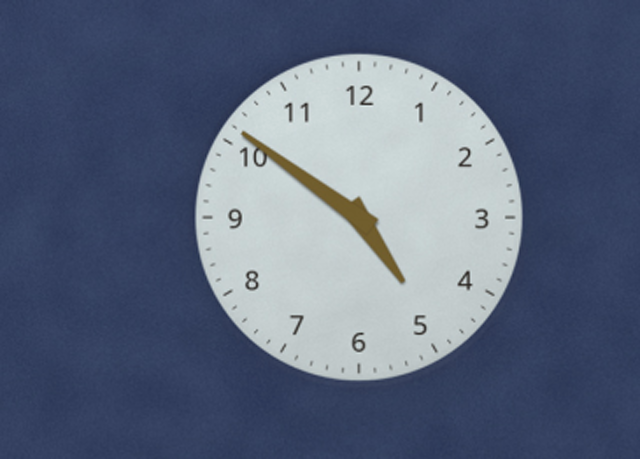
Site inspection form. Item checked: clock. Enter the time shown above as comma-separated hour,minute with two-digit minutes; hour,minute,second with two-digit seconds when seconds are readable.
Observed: 4,51
